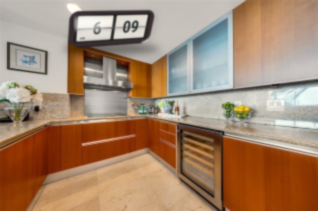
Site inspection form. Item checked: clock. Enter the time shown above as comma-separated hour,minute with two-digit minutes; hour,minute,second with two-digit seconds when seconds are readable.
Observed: 6,09
